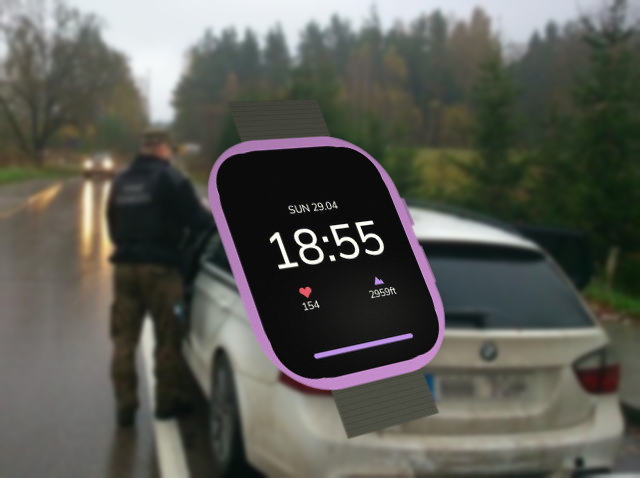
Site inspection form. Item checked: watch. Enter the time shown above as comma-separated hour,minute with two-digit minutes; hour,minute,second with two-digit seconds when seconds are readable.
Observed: 18,55
